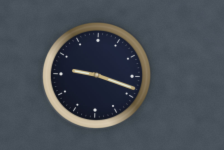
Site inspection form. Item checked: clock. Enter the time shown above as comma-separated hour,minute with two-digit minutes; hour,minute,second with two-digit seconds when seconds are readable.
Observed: 9,18
